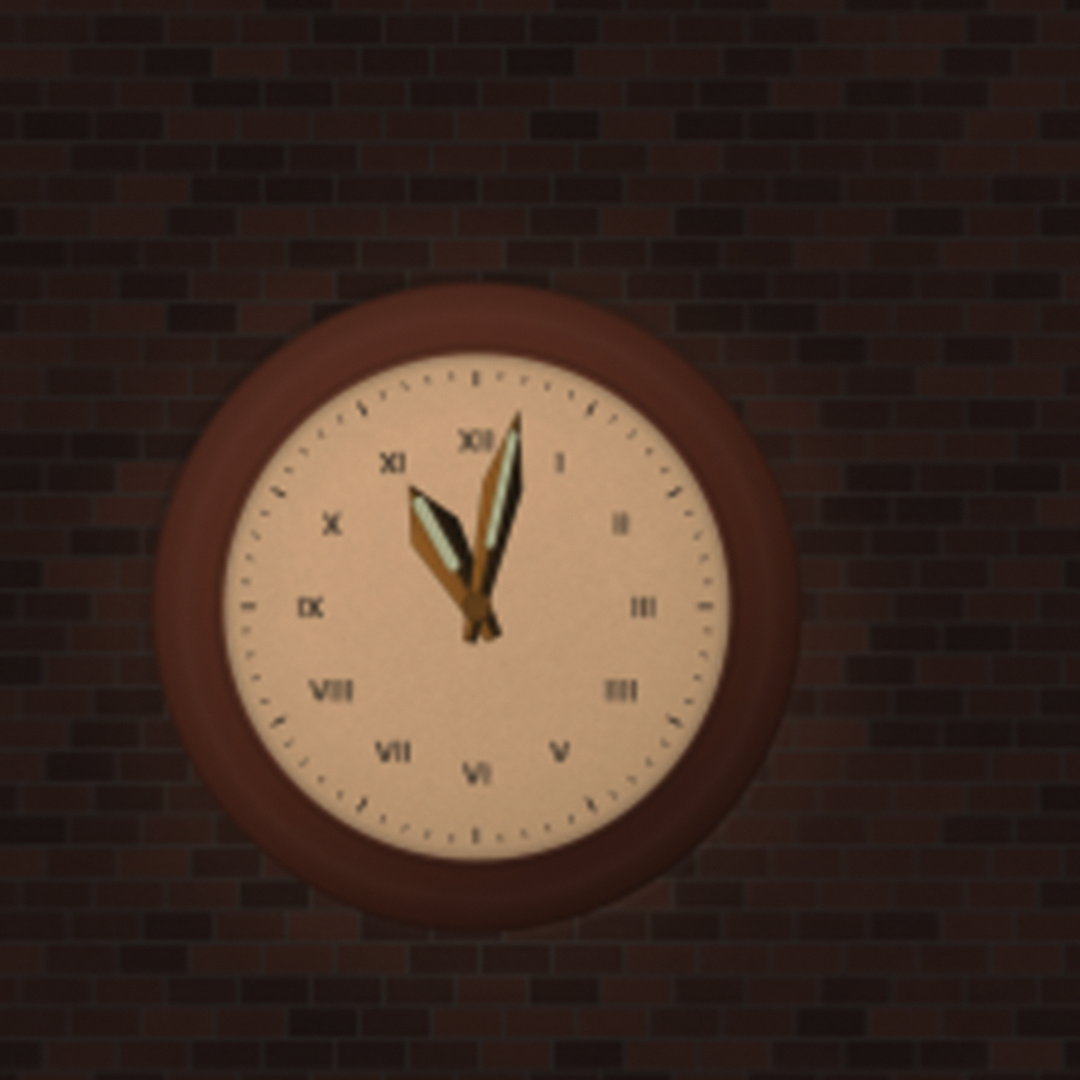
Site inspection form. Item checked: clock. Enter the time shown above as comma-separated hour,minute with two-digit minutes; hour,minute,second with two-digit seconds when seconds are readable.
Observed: 11,02
